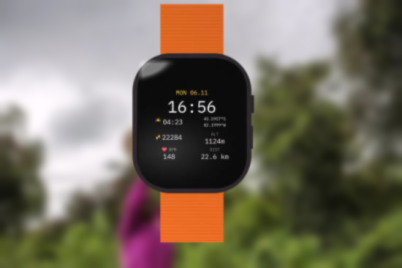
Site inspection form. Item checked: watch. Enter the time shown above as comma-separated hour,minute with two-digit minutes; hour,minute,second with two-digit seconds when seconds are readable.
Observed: 16,56
